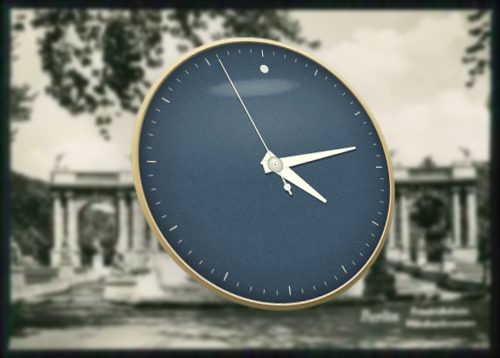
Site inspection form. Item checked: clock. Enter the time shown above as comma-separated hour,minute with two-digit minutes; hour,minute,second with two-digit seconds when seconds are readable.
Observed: 4,12,56
